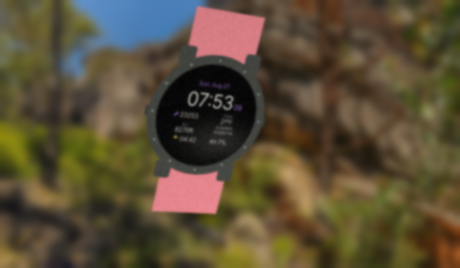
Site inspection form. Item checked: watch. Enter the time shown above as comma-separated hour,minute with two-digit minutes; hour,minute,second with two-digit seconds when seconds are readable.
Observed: 7,53
